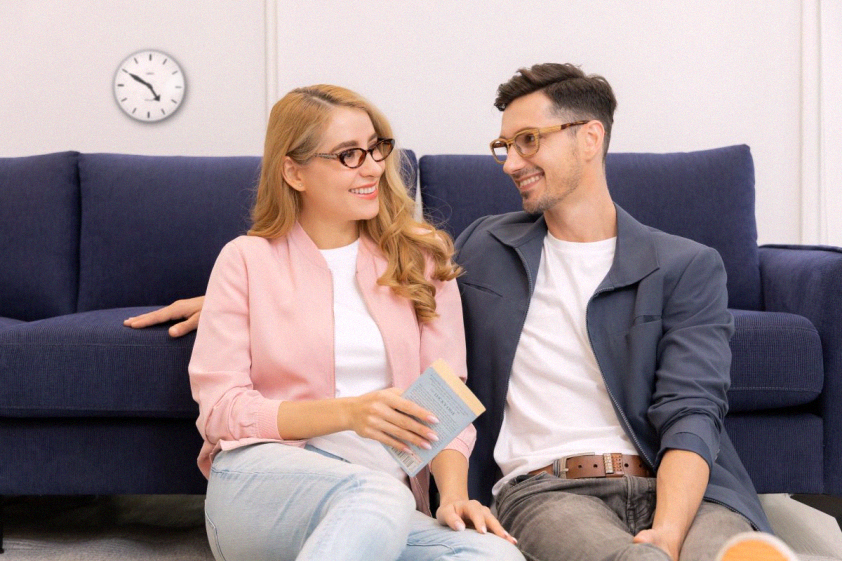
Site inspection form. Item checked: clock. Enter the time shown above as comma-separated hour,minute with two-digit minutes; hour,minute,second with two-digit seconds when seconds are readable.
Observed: 4,50
